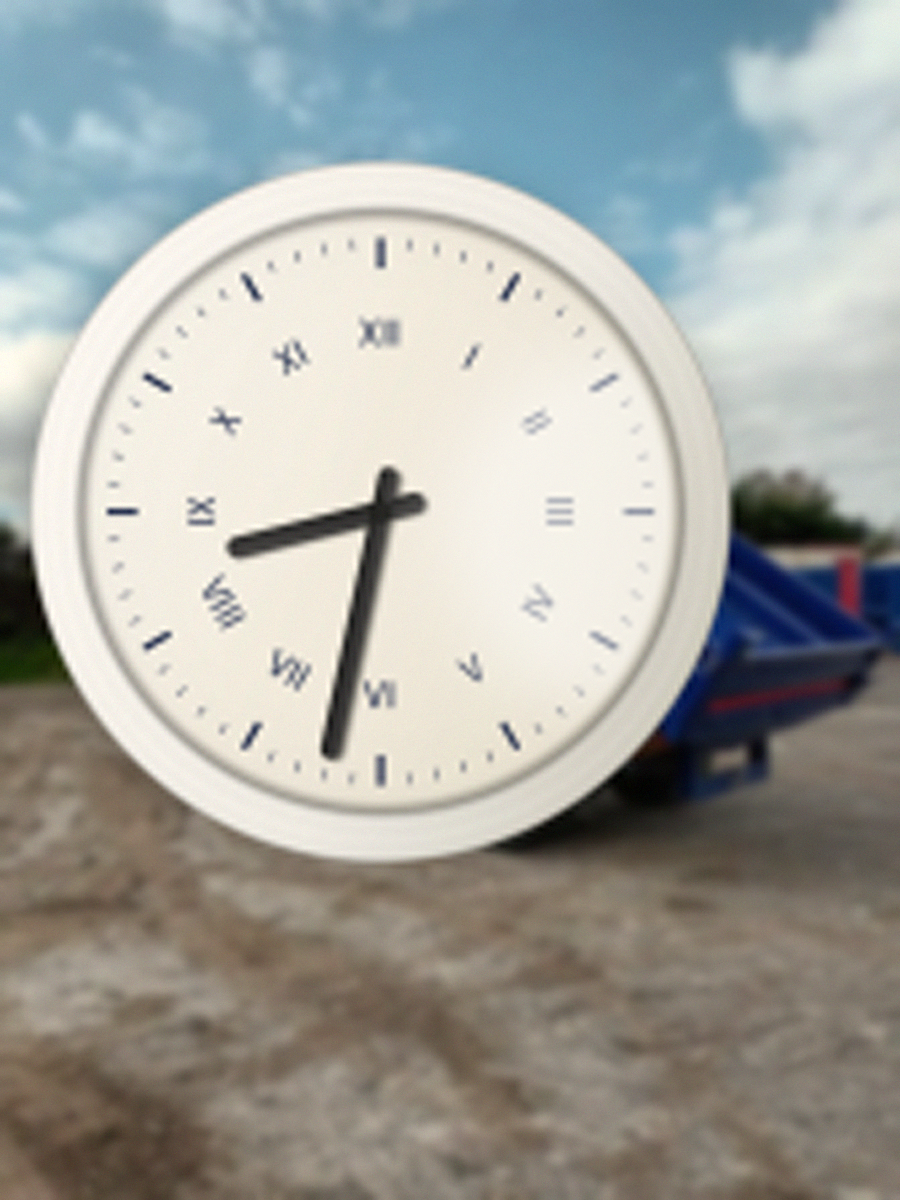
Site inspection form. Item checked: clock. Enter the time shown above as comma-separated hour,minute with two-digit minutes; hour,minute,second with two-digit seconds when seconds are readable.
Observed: 8,32
